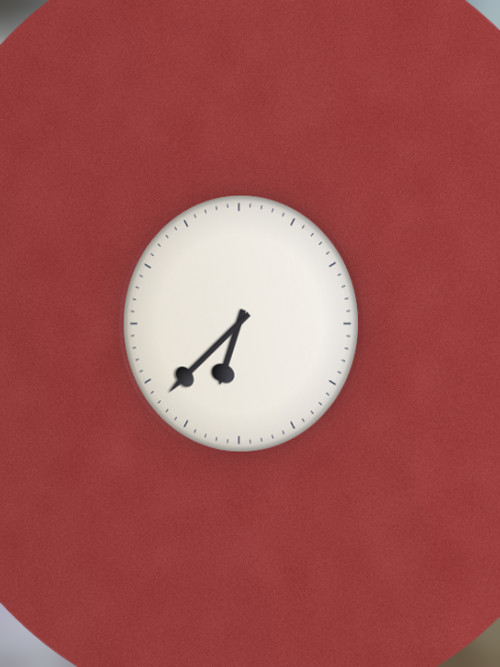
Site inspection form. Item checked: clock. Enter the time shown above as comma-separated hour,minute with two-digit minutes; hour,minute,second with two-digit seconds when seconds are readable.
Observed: 6,38
